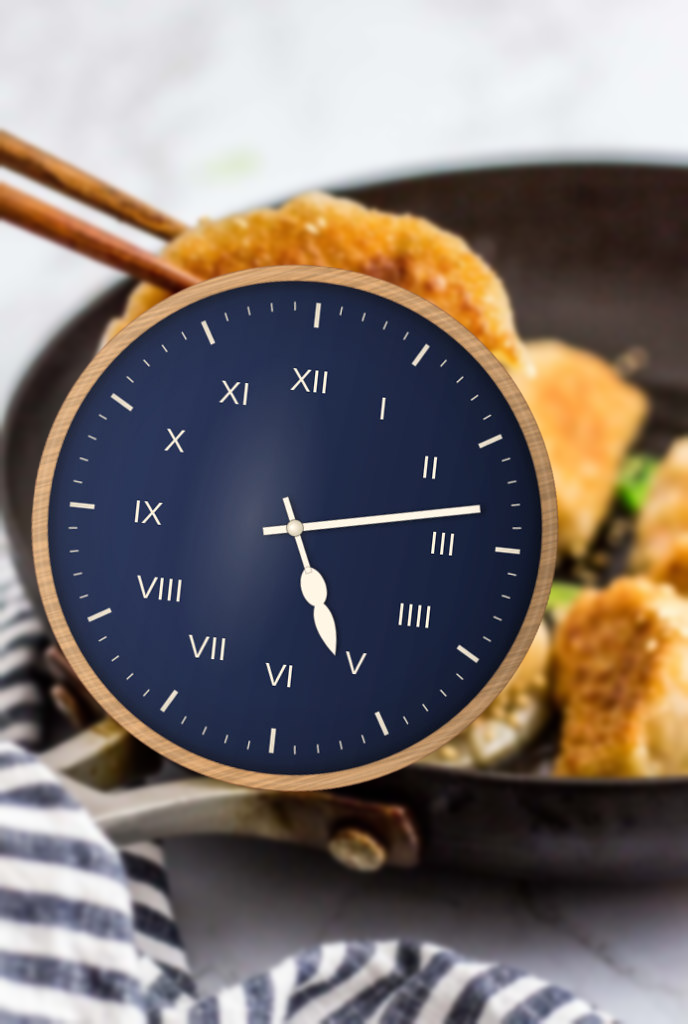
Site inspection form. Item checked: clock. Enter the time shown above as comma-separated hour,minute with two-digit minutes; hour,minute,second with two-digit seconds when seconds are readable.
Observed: 5,13
